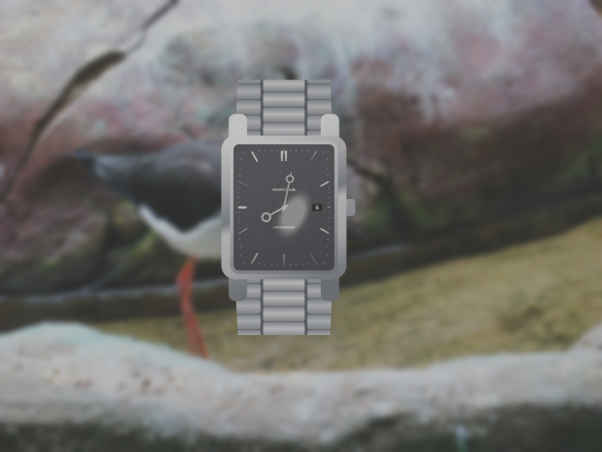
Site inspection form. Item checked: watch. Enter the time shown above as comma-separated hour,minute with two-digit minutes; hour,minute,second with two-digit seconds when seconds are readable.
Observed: 8,02
